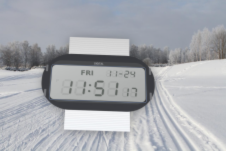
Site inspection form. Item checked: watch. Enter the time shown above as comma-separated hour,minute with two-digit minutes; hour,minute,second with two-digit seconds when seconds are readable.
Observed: 11,51,17
